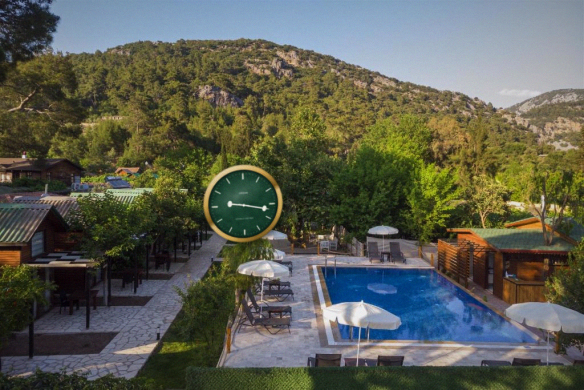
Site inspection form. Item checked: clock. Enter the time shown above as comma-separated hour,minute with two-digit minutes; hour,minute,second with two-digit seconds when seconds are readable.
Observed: 9,17
